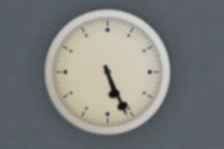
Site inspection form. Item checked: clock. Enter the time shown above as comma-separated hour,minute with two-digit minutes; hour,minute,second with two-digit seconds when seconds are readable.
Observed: 5,26
